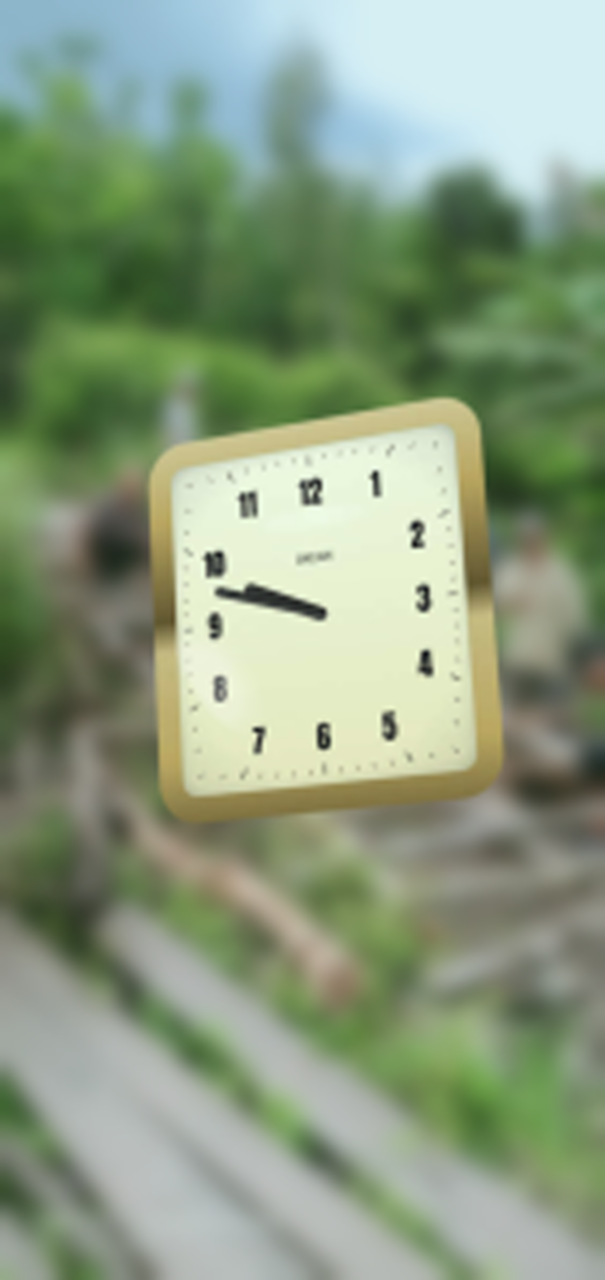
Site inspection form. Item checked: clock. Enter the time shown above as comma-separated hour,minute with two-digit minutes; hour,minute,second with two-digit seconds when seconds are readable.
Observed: 9,48
